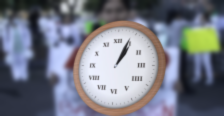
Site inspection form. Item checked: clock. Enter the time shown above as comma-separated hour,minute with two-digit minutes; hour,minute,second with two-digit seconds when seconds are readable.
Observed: 1,04
